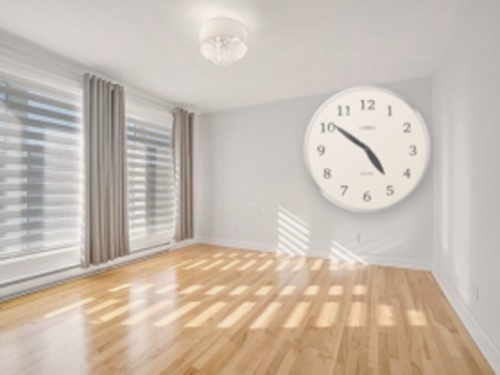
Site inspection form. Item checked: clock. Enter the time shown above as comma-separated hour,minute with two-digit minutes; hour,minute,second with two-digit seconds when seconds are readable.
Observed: 4,51
